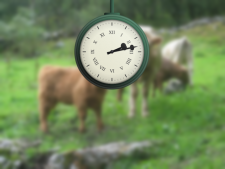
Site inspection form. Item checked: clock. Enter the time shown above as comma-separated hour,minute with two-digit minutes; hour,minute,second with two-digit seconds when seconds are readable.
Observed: 2,13
